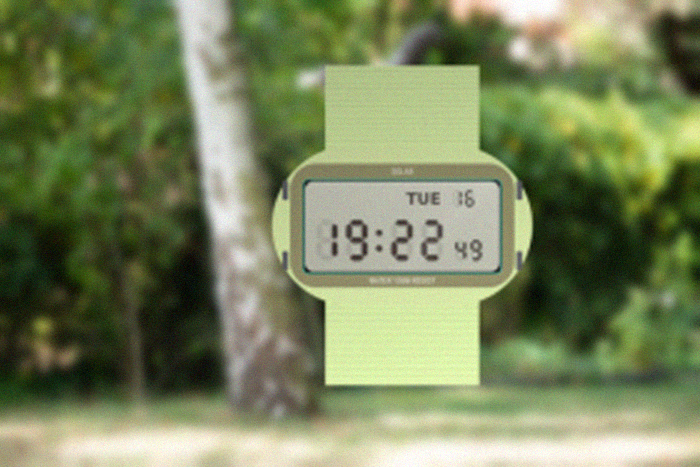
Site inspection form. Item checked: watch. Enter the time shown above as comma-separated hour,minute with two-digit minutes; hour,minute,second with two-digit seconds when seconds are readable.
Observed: 19,22,49
